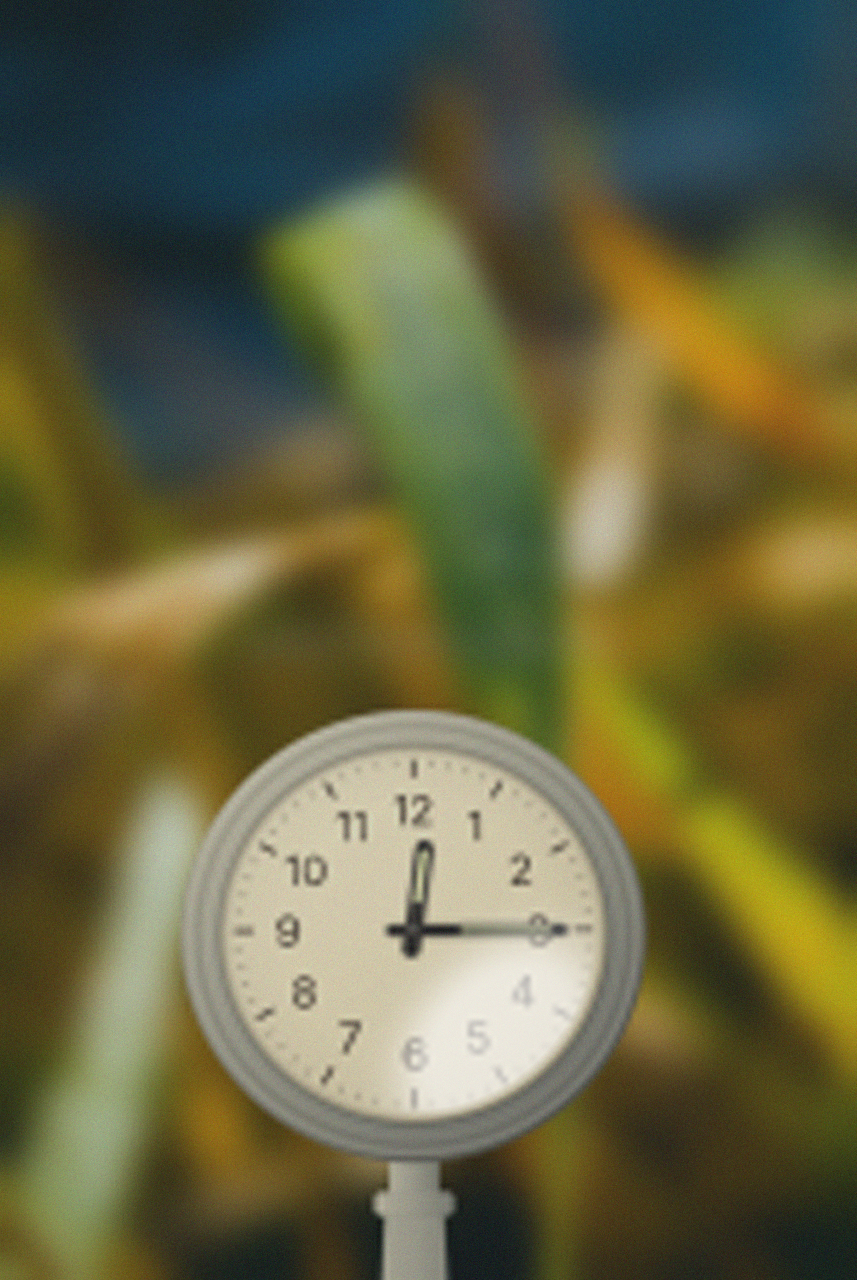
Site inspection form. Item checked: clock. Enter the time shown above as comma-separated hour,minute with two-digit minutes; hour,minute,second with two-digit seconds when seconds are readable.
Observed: 12,15
